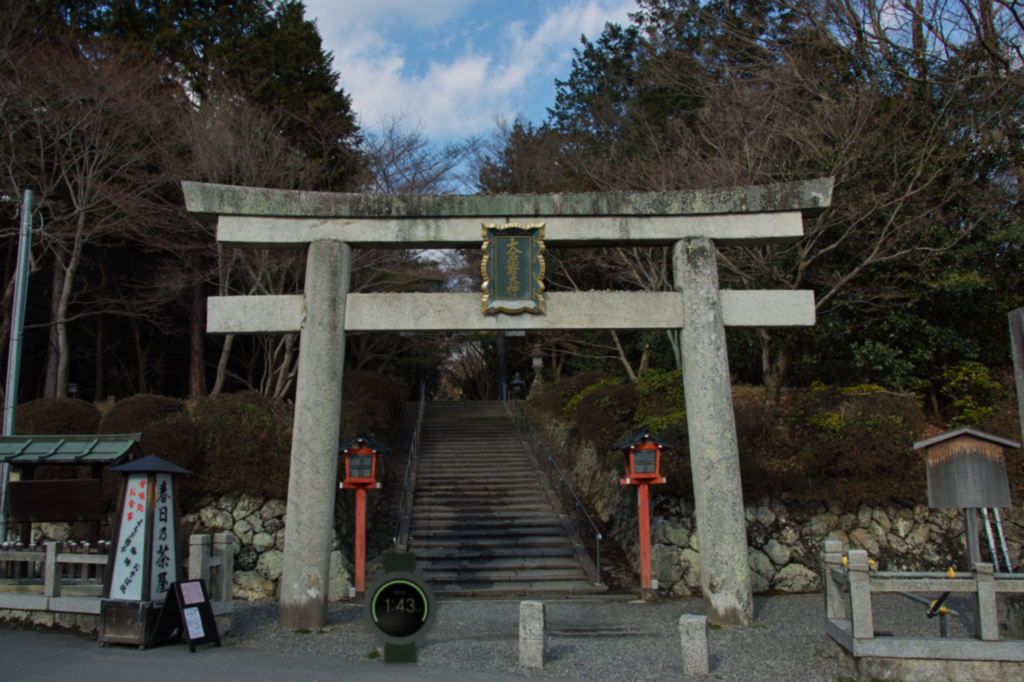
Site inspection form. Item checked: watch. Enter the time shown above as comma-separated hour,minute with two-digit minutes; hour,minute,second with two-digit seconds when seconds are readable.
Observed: 1,43
